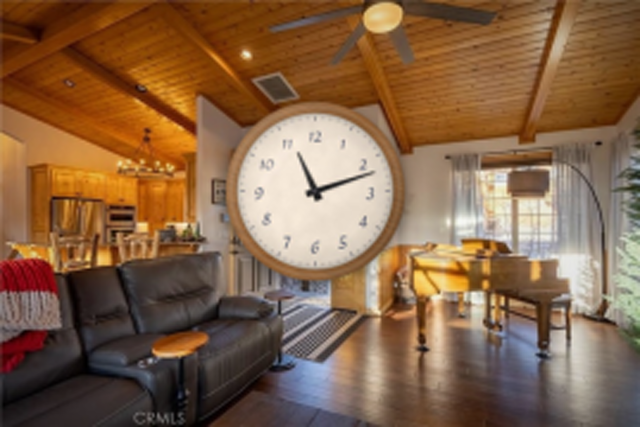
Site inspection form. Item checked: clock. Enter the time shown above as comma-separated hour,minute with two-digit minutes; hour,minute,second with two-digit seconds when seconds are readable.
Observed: 11,12
